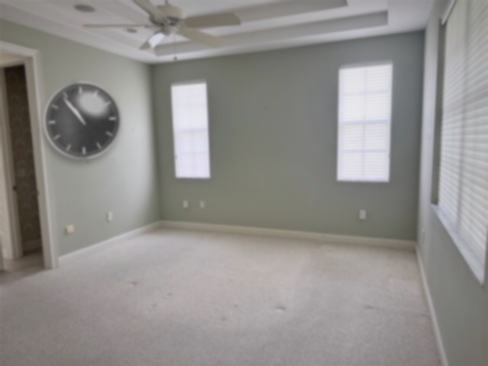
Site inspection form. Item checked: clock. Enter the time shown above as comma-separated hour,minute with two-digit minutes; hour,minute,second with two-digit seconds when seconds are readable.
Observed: 10,54
